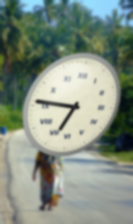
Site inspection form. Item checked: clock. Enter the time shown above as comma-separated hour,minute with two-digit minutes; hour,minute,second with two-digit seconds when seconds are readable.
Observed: 6,46
